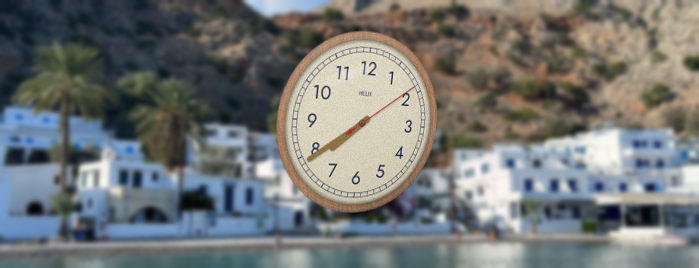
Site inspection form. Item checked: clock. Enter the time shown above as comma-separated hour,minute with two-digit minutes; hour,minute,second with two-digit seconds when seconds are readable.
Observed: 7,39,09
